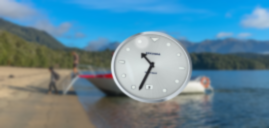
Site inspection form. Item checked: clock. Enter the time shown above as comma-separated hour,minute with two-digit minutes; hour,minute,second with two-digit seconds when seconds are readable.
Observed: 10,33
